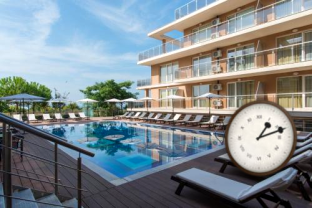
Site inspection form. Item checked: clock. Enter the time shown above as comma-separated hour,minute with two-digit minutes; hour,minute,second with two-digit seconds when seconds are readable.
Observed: 1,12
